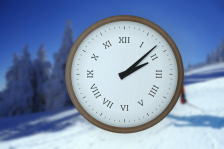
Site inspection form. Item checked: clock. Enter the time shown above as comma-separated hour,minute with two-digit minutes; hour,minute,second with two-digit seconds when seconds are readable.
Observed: 2,08
